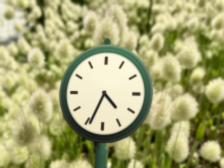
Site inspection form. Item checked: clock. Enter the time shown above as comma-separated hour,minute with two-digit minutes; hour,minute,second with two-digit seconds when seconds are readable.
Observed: 4,34
